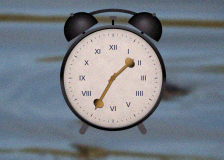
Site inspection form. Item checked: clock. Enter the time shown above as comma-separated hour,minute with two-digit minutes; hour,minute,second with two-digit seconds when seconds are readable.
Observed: 1,35
